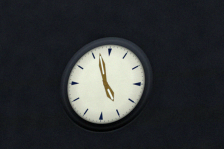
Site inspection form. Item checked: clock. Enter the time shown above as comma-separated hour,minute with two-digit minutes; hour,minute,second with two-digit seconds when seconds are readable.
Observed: 4,57
